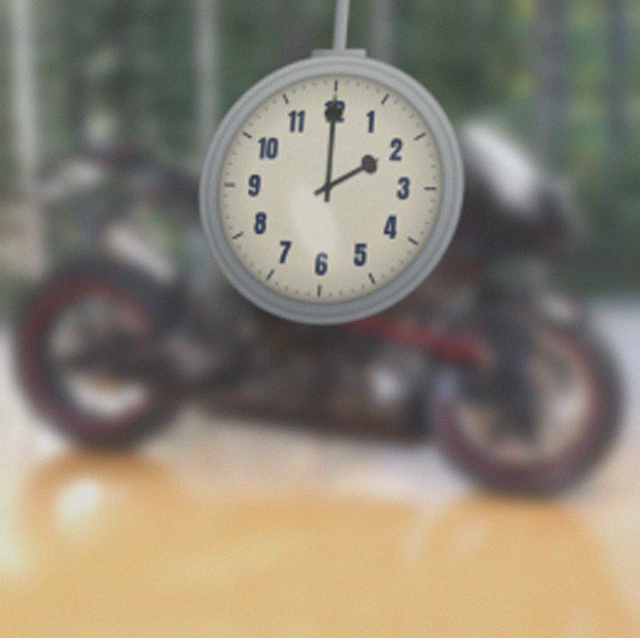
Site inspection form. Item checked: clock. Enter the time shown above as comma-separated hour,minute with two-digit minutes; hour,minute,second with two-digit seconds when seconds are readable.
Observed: 2,00
